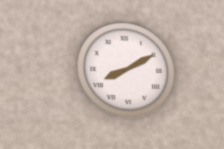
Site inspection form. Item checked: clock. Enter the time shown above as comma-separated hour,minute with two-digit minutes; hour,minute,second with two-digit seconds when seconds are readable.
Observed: 8,10
